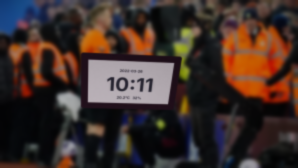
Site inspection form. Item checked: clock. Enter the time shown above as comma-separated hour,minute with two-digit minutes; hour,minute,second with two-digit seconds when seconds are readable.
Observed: 10,11
